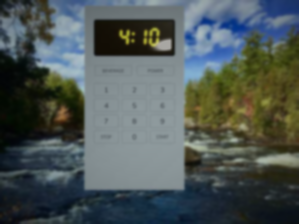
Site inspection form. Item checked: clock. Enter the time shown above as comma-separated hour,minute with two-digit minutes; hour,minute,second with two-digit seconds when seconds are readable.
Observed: 4,10
